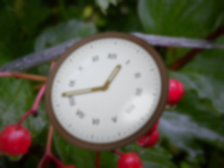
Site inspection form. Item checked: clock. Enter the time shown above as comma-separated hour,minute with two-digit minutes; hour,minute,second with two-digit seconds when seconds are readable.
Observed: 12,42
